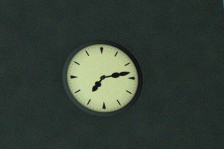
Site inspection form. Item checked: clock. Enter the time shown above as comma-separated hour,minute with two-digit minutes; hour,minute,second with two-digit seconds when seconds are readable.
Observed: 7,13
